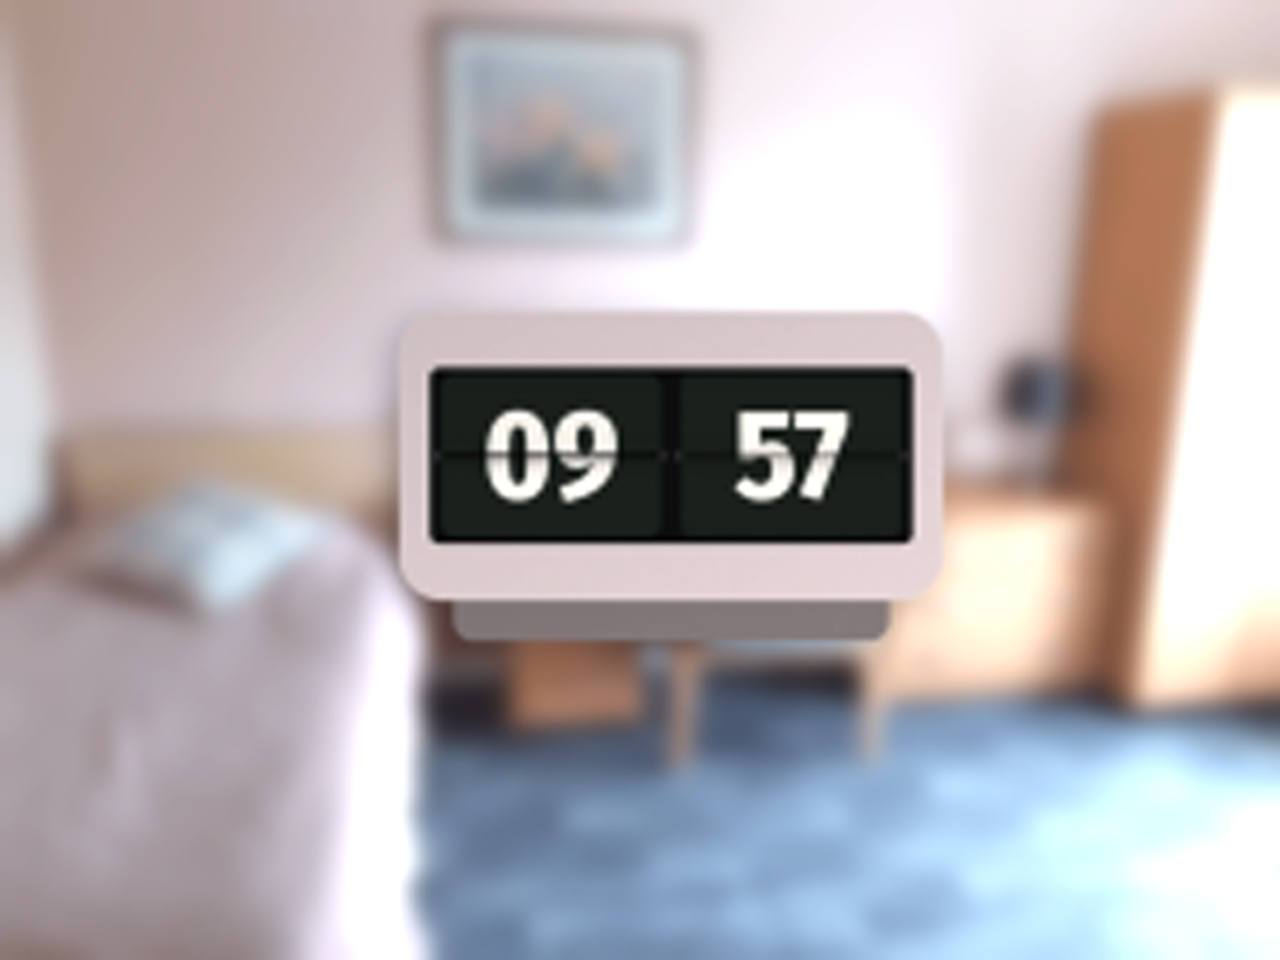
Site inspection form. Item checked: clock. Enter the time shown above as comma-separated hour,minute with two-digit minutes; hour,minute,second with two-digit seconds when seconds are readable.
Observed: 9,57
